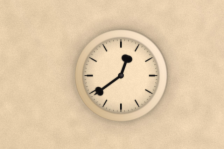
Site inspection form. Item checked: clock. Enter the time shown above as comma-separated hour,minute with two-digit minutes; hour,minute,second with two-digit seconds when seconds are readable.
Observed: 12,39
